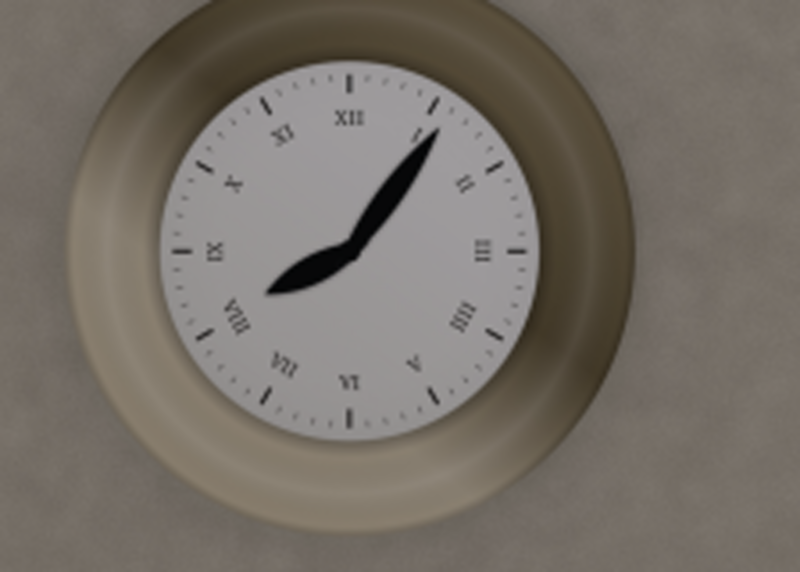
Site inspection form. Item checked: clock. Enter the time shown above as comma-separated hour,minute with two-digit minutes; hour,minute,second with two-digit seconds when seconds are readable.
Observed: 8,06
